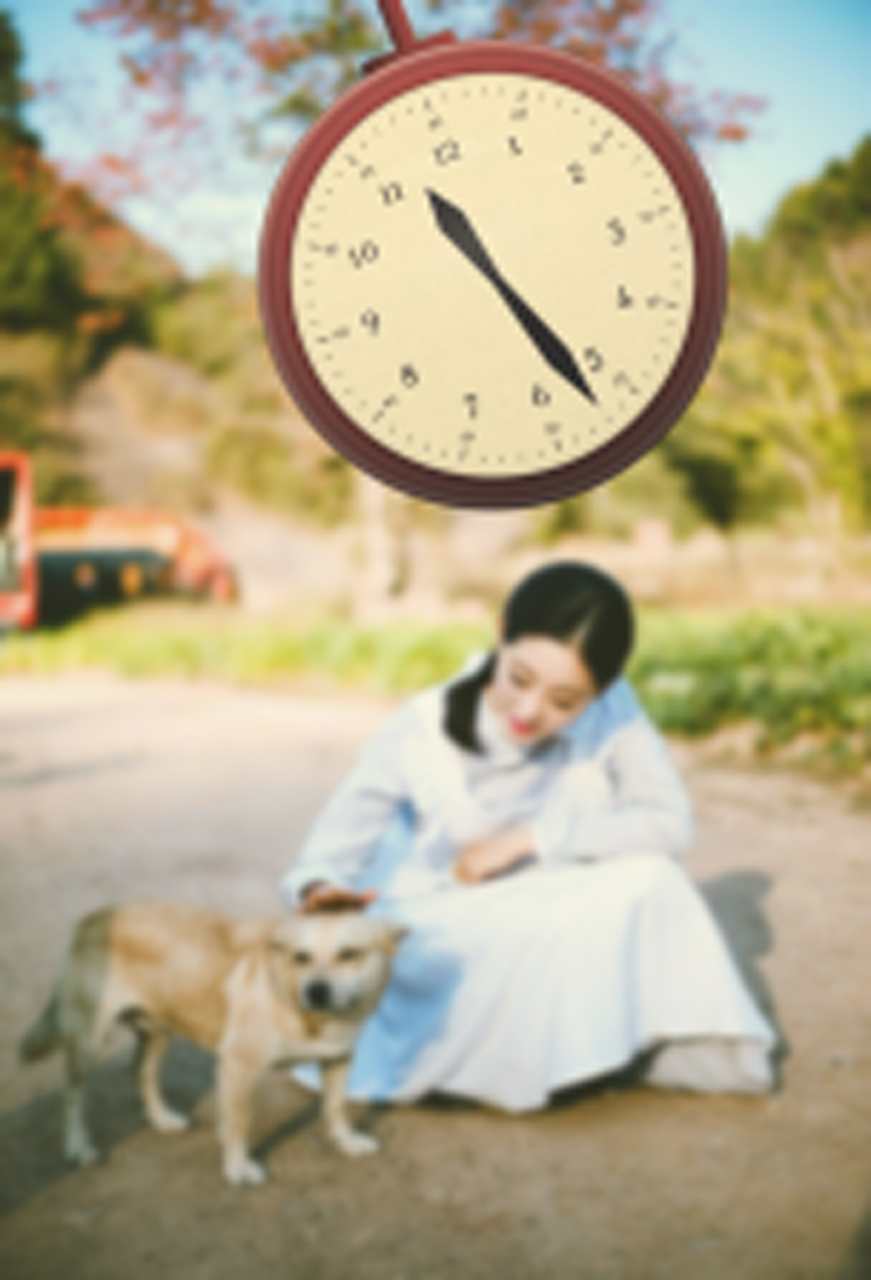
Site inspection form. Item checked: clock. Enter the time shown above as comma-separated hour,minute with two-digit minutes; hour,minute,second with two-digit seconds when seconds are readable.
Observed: 11,27
